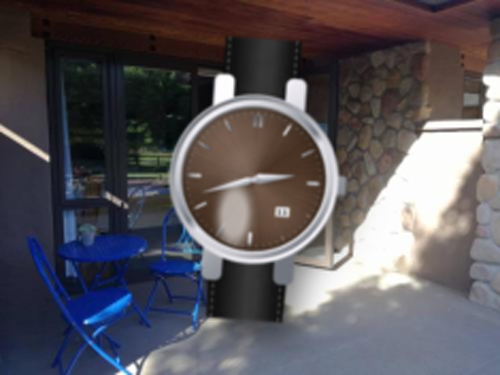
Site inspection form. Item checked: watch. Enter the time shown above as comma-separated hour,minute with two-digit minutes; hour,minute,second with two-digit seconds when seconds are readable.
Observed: 2,42
